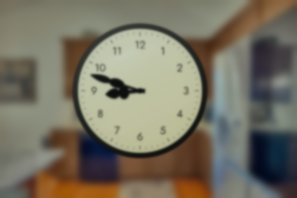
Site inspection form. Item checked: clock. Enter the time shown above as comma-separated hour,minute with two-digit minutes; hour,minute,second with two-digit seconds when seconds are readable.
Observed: 8,48
